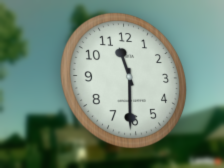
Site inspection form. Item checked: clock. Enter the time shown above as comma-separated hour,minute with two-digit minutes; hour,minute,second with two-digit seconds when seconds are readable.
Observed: 11,31
